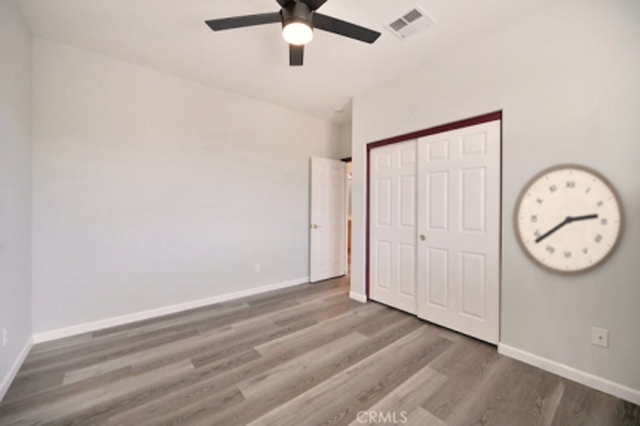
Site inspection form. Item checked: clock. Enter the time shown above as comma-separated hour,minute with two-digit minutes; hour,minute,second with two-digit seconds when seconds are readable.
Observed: 2,39
